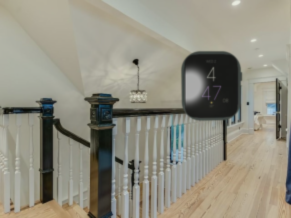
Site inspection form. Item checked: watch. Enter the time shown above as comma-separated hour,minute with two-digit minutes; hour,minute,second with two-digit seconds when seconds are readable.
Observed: 4,47
